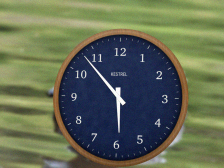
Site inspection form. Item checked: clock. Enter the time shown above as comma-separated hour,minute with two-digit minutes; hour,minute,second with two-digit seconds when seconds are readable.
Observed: 5,53
